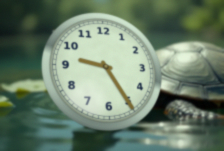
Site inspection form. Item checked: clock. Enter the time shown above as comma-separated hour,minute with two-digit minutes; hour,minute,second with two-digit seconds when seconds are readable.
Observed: 9,25
